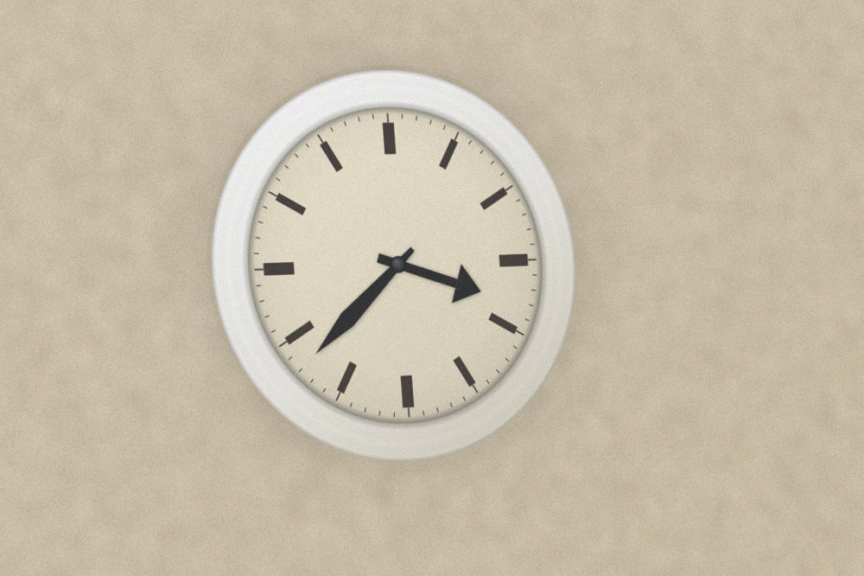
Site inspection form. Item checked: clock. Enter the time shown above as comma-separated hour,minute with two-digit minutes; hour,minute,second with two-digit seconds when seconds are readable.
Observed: 3,38
